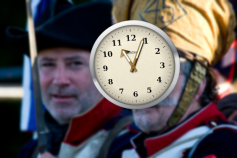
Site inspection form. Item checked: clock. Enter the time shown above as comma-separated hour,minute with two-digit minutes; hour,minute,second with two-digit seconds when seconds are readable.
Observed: 11,04
